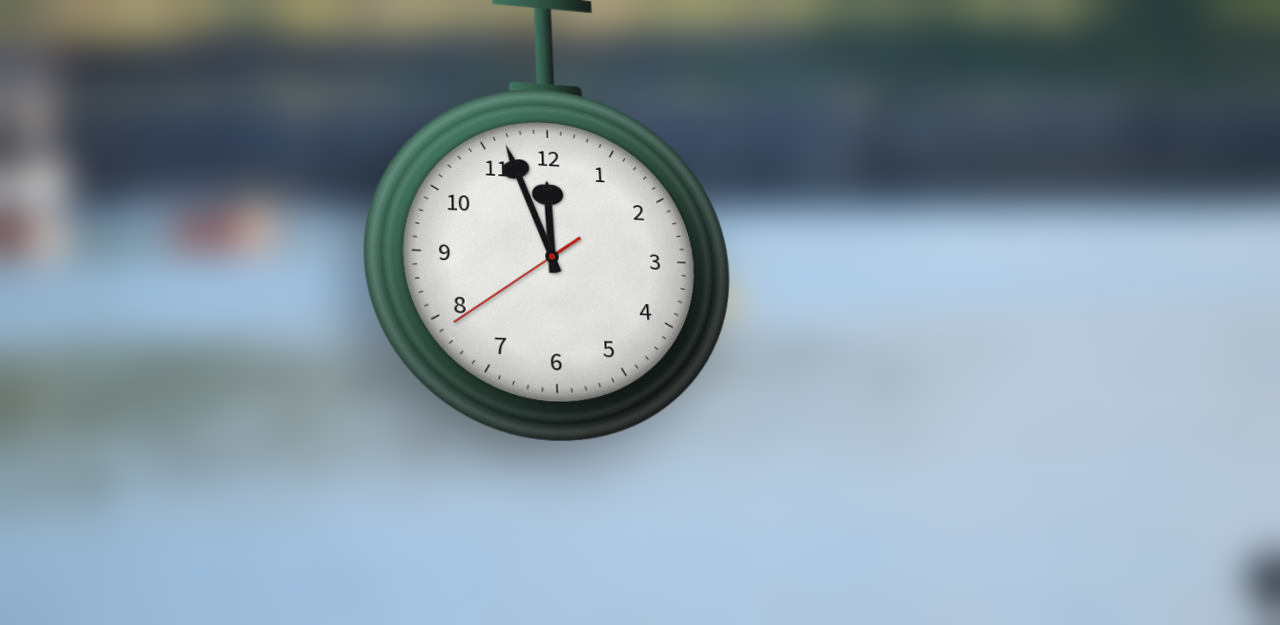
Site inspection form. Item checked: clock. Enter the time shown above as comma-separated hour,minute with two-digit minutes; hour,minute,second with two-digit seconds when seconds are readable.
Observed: 11,56,39
